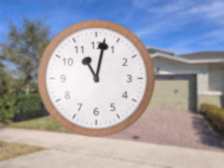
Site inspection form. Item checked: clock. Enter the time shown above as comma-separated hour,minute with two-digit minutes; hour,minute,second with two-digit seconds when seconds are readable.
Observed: 11,02
